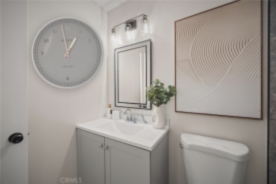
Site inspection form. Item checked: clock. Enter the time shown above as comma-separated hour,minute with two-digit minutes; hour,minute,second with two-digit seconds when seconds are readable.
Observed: 12,58
